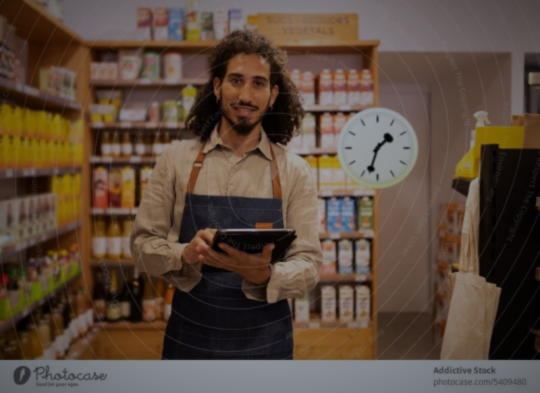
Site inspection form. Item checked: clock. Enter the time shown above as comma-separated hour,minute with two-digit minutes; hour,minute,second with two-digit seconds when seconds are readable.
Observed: 1,33
